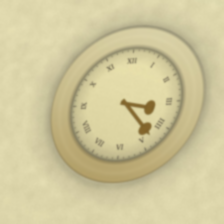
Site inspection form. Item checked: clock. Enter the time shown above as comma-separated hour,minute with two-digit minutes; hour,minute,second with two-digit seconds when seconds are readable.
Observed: 3,23
